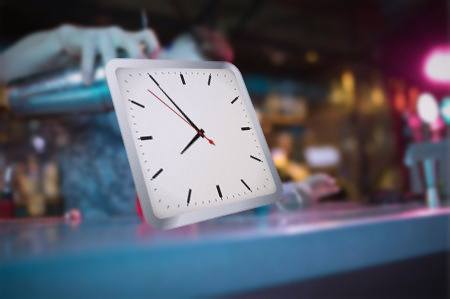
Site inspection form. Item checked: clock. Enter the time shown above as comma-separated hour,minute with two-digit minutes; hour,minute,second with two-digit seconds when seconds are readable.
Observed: 7,54,53
